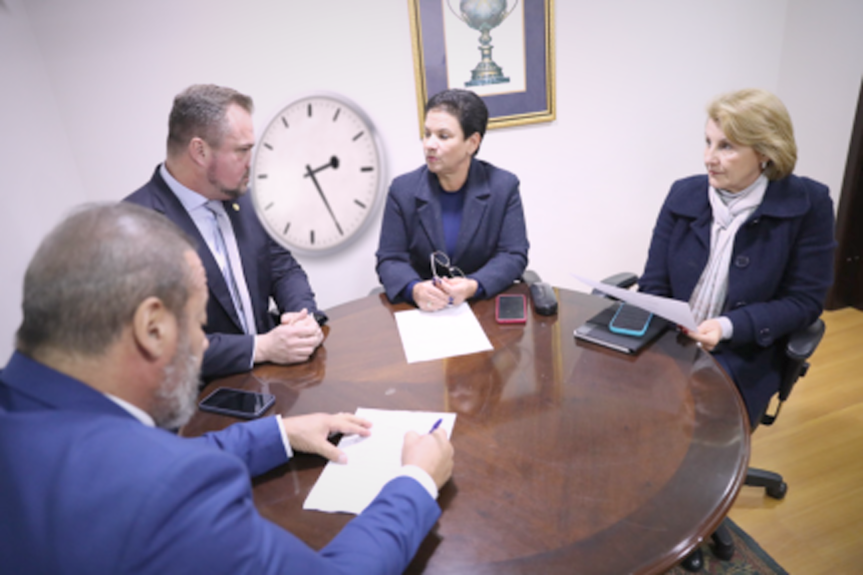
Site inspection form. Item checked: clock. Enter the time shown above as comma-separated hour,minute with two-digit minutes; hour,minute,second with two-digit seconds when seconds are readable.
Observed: 2,25
